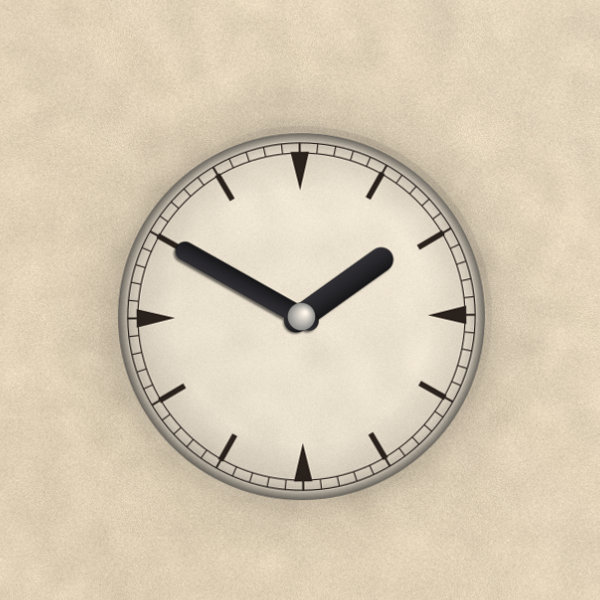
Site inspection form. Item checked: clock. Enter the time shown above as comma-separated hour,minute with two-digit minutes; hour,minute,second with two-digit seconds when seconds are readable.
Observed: 1,50
